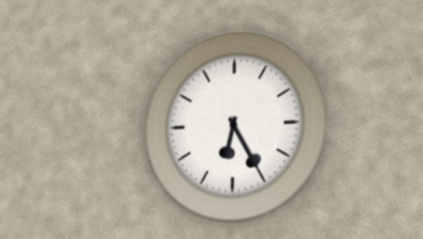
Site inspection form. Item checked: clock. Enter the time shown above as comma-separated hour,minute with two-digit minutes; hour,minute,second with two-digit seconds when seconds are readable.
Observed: 6,25
